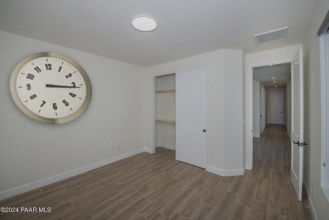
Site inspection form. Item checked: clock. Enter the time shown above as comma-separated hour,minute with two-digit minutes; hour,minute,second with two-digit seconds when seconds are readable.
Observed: 3,16
